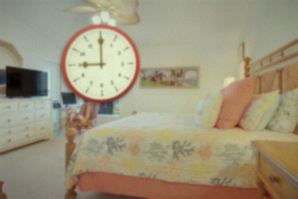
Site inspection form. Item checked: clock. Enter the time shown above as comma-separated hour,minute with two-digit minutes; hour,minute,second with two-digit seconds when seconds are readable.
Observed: 9,00
